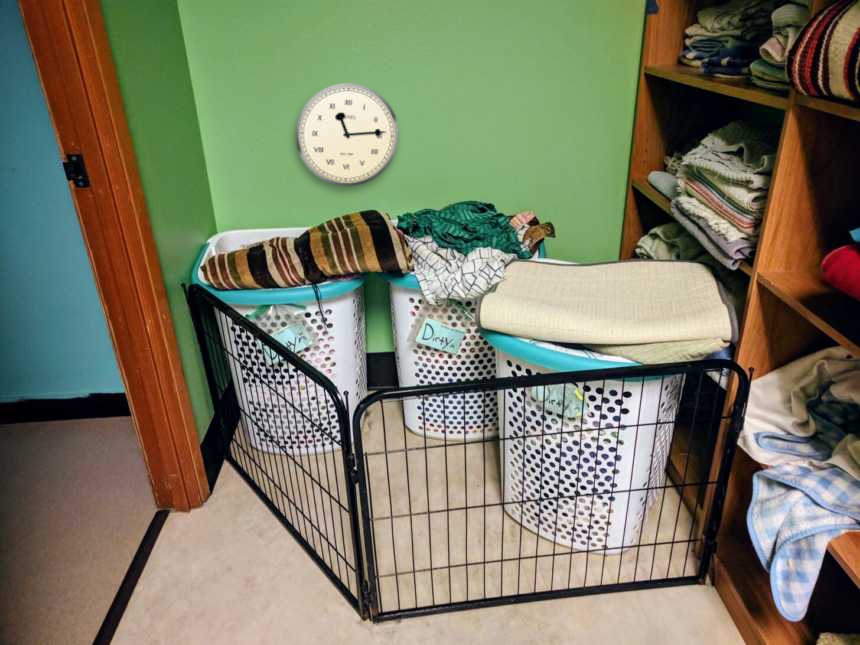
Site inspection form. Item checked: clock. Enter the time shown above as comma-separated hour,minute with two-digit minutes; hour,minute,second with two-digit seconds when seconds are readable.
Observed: 11,14
